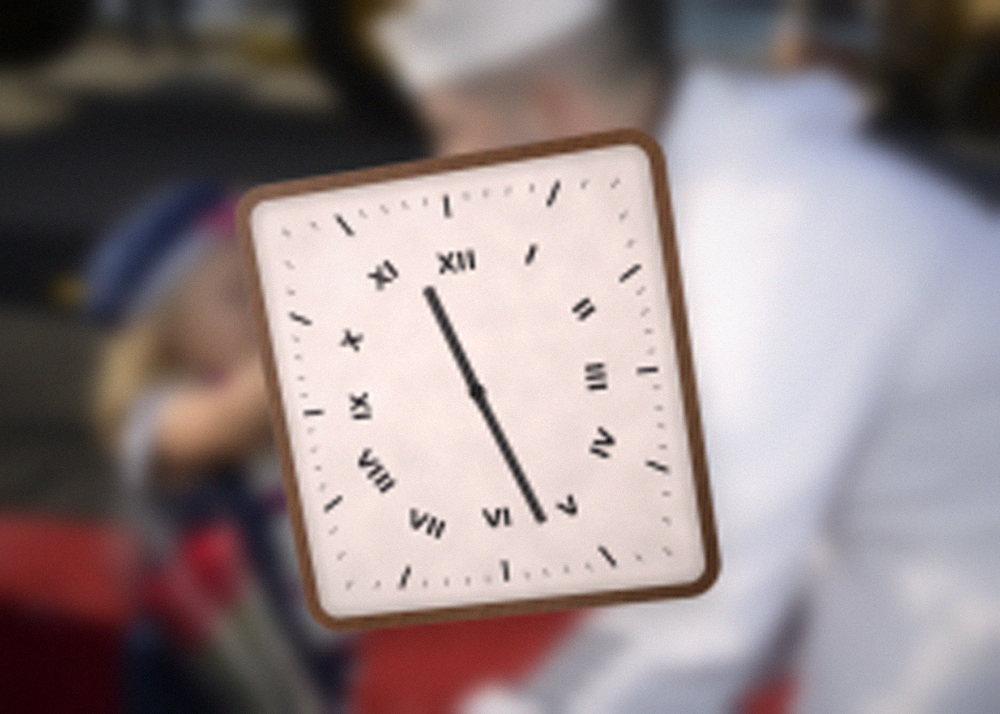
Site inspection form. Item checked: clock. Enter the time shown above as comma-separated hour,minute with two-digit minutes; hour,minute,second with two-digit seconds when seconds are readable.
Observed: 11,27
